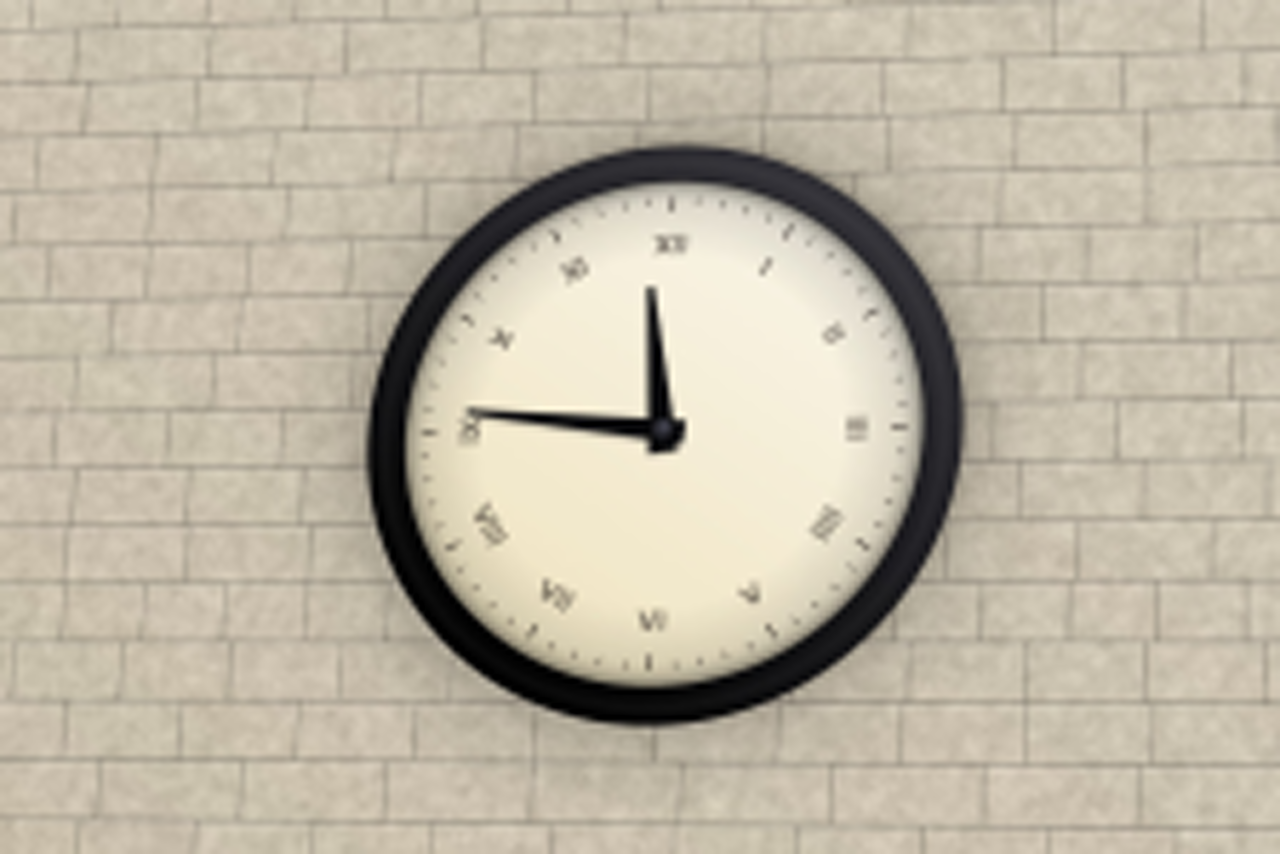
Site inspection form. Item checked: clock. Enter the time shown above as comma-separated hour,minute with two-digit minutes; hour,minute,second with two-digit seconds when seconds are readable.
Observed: 11,46
